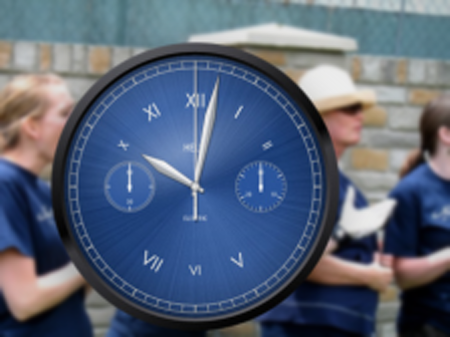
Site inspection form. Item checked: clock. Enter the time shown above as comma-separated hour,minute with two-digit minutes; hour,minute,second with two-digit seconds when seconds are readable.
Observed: 10,02
